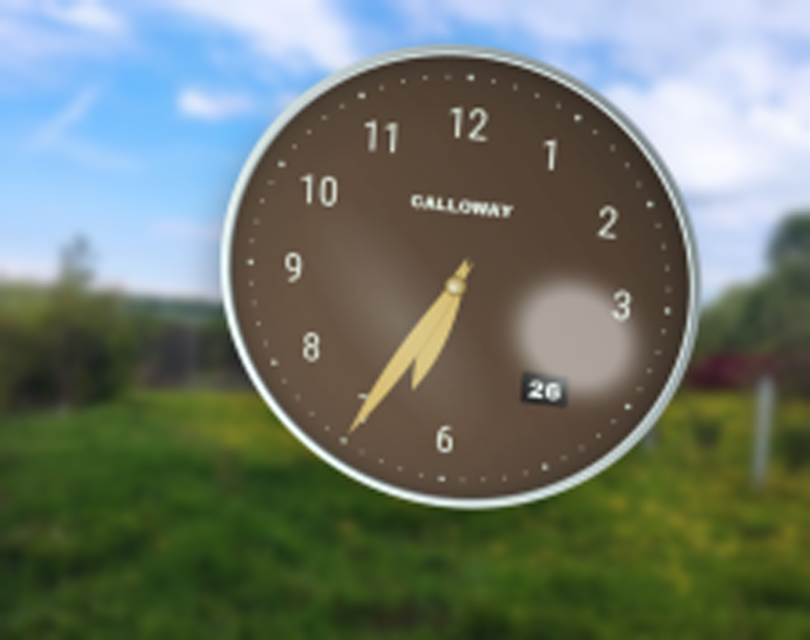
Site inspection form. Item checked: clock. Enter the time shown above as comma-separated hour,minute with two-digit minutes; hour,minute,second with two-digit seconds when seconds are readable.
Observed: 6,35
